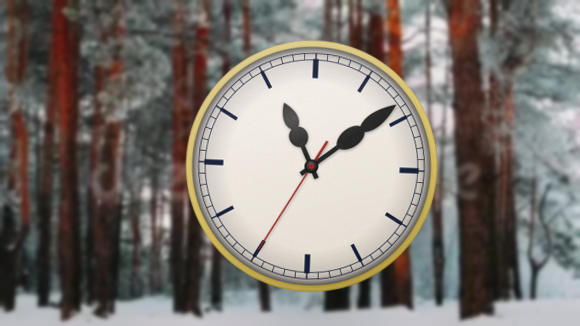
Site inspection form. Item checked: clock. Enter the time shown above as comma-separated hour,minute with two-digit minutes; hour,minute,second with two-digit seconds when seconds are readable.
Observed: 11,08,35
